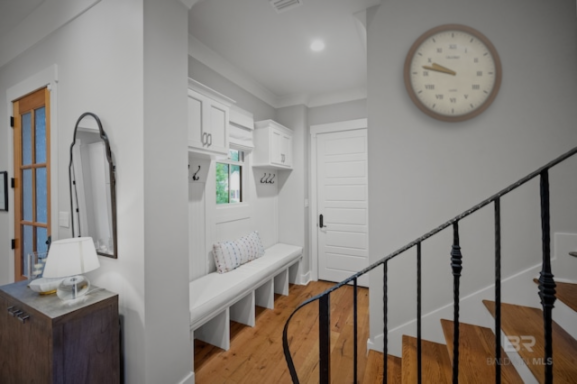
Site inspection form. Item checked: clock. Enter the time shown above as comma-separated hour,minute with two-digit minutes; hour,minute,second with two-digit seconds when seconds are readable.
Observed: 9,47
